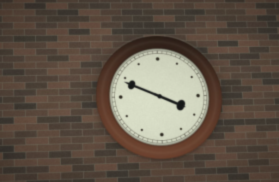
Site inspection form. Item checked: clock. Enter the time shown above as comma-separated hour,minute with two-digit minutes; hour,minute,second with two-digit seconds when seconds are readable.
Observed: 3,49
